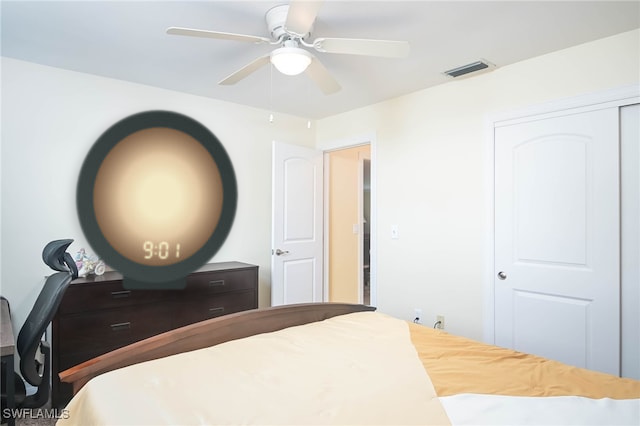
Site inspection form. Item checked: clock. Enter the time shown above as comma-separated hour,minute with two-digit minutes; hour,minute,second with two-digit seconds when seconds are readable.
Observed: 9,01
